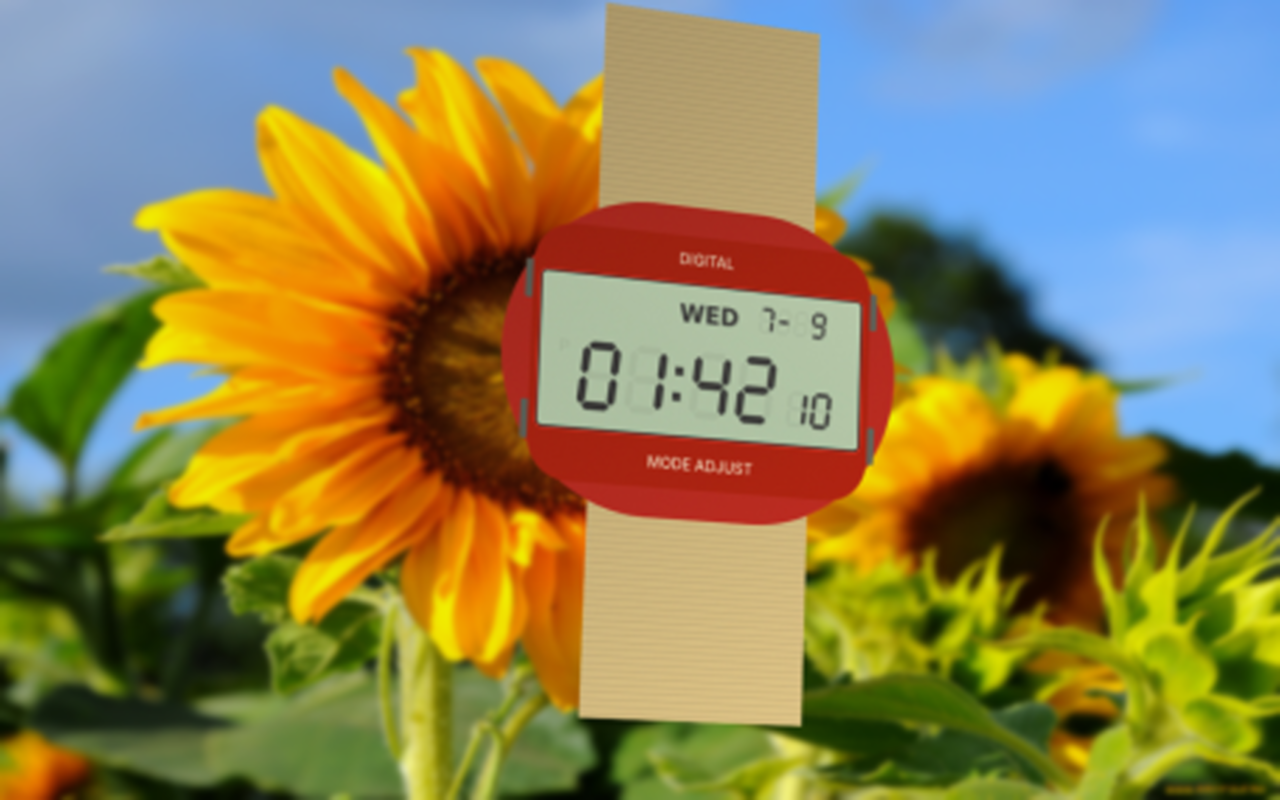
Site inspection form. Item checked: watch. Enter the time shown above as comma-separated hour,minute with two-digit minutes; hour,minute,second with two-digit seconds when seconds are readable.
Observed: 1,42,10
